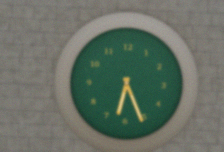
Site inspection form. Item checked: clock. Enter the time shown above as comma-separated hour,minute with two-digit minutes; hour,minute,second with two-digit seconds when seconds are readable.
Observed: 6,26
